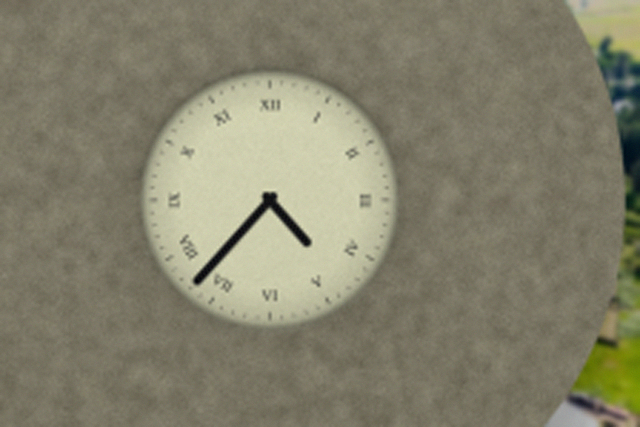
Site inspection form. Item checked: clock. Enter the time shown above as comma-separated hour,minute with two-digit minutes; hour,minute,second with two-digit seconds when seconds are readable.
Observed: 4,37
